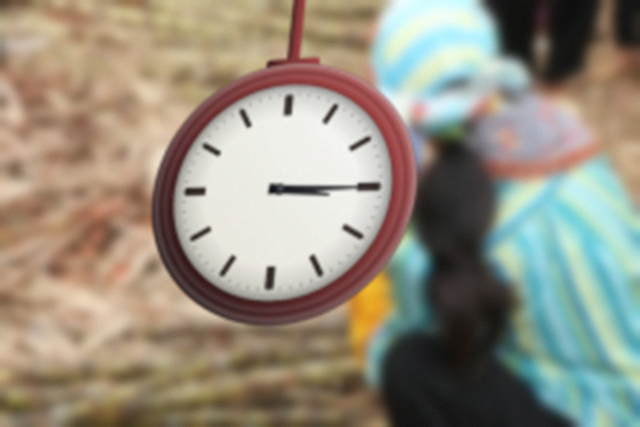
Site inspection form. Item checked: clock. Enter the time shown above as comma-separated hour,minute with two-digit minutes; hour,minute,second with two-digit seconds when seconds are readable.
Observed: 3,15
